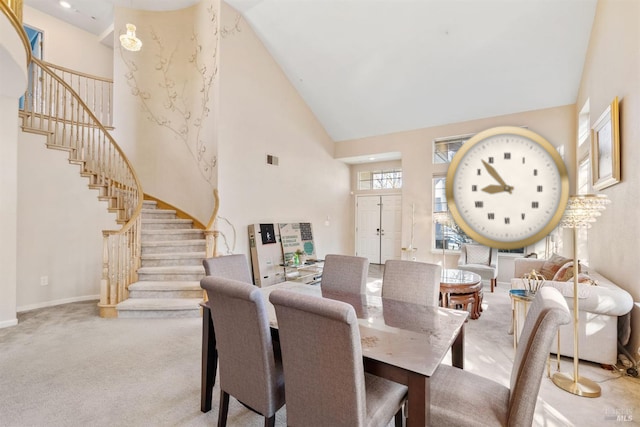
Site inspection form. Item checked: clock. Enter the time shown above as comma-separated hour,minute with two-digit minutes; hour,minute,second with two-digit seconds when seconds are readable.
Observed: 8,53
